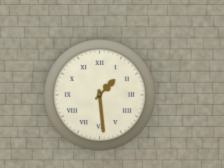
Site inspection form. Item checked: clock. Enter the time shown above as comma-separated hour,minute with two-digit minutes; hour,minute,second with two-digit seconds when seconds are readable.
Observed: 1,29
